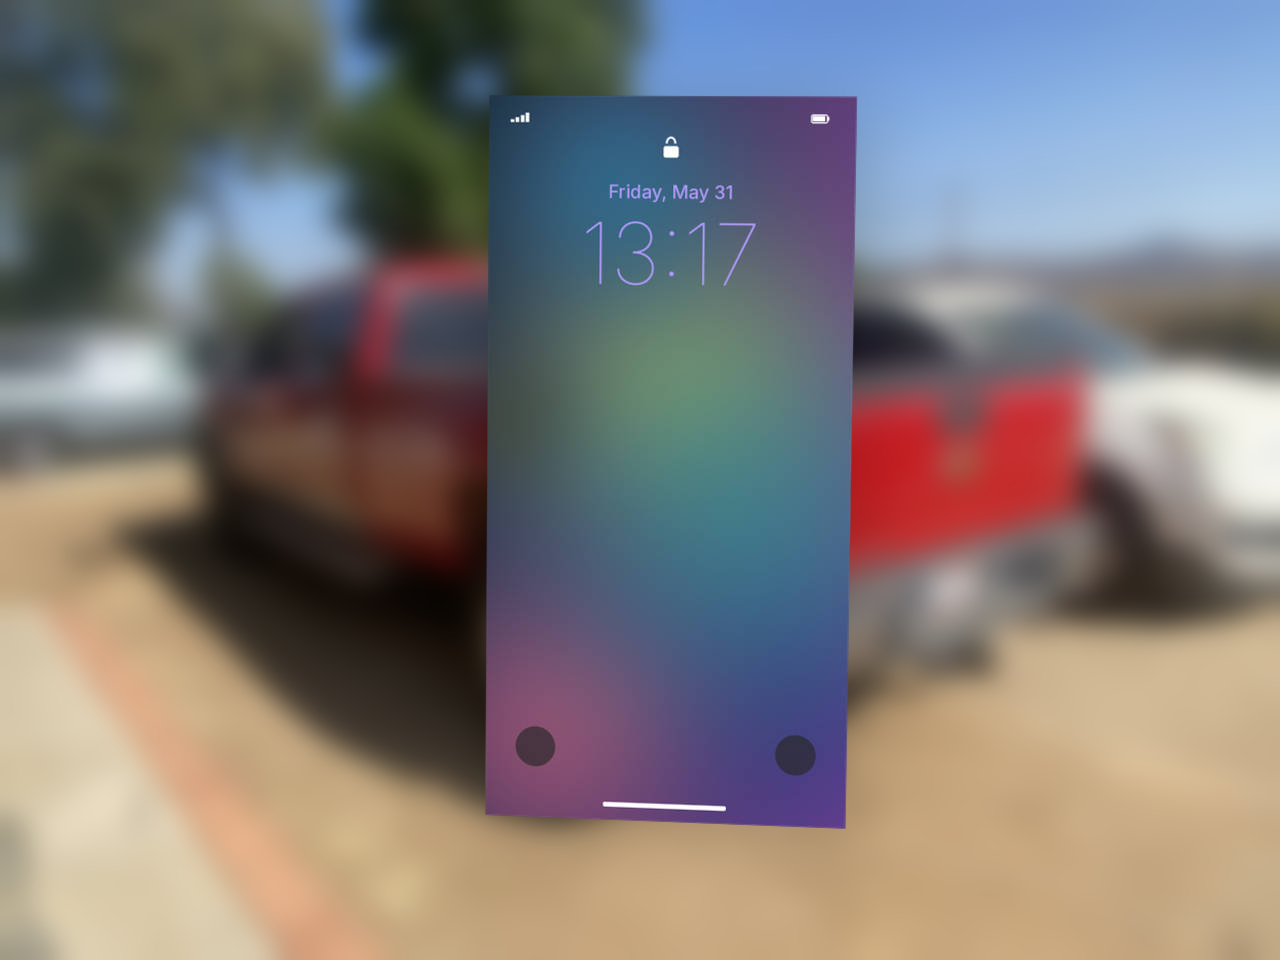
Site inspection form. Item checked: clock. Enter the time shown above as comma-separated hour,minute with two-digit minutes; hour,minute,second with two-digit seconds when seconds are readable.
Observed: 13,17
